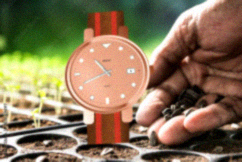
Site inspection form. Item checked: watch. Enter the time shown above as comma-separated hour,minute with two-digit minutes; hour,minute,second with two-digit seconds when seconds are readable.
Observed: 10,41
